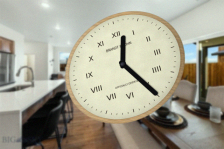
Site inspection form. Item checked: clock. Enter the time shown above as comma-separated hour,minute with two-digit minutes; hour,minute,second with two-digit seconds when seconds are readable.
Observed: 12,25
